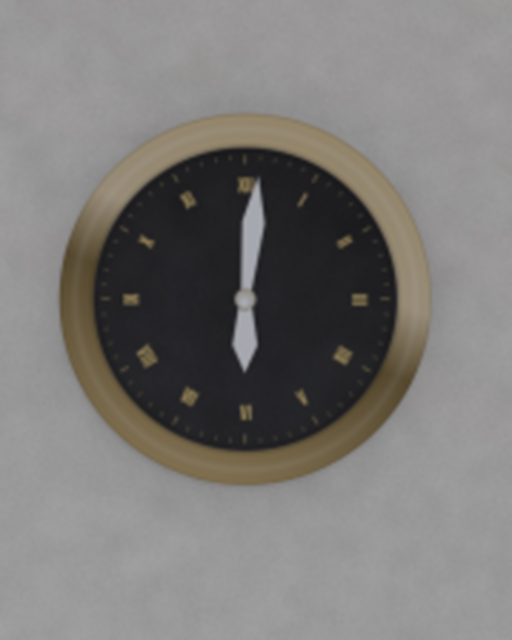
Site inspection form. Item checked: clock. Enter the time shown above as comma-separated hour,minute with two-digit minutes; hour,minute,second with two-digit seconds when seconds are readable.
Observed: 6,01
